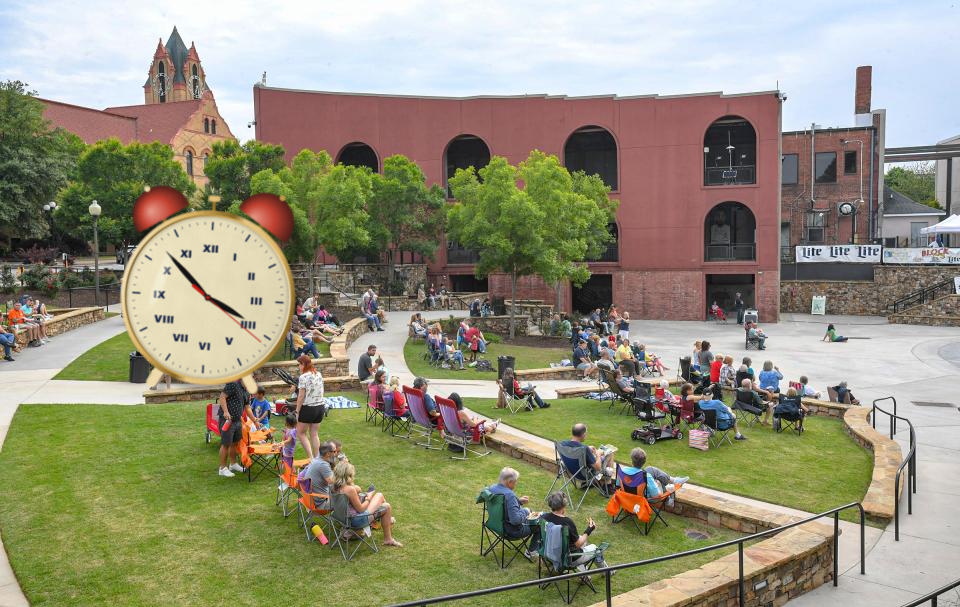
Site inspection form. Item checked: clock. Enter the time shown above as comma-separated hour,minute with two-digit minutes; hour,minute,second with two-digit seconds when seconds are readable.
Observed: 3,52,21
